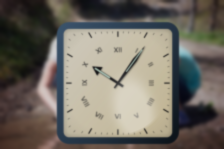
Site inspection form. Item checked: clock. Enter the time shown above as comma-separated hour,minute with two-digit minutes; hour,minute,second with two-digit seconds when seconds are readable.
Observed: 10,06
